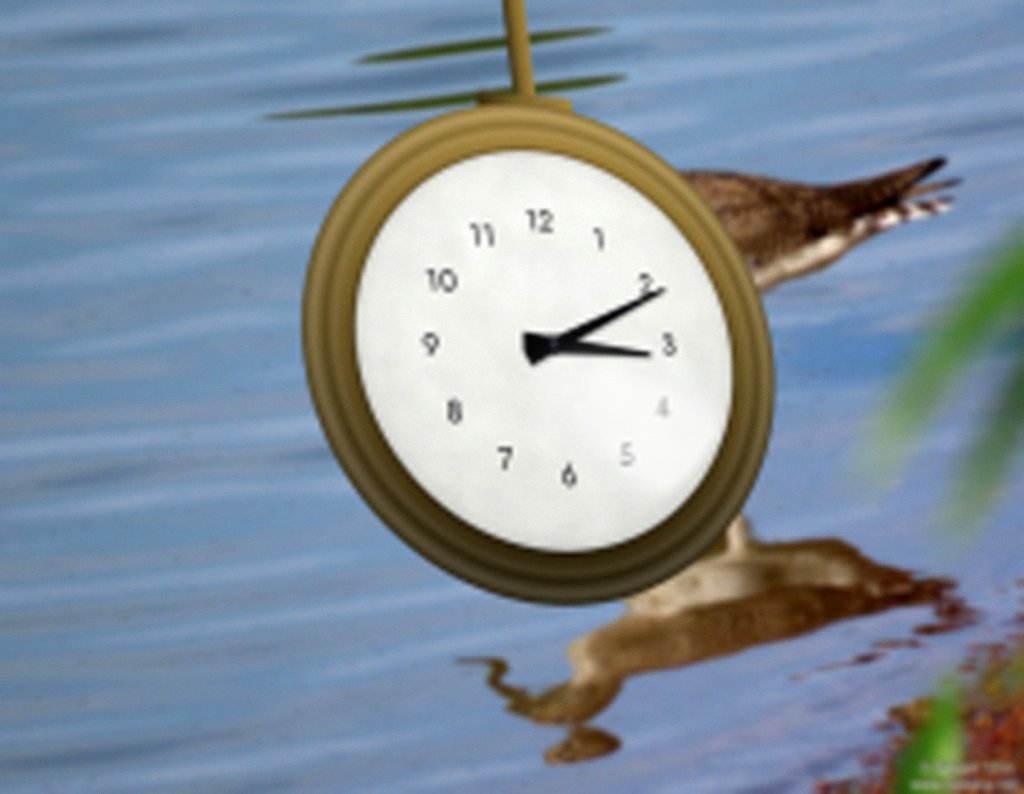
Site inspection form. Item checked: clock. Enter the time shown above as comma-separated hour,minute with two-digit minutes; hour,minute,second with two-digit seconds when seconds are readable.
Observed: 3,11
